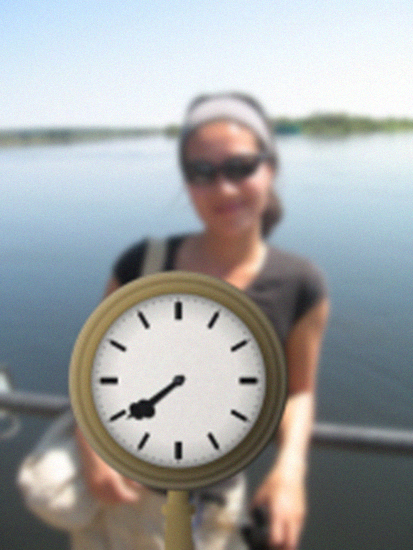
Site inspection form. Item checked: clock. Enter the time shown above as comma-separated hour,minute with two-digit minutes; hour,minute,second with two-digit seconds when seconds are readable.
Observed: 7,39
